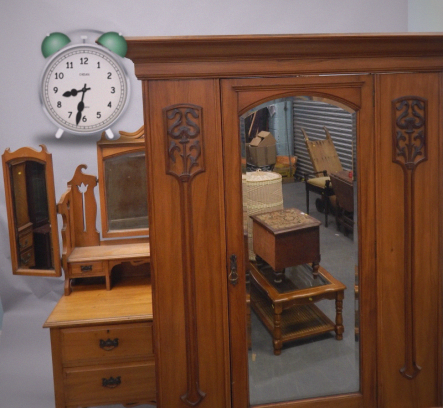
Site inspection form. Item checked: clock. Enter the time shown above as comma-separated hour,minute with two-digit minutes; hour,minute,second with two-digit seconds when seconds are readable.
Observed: 8,32
